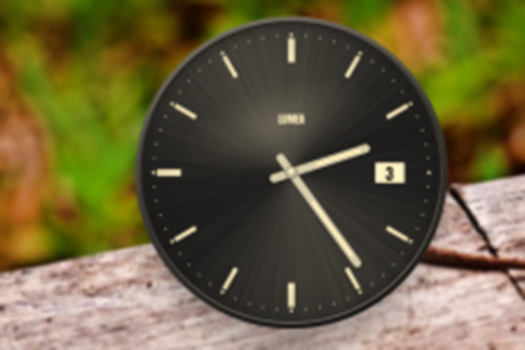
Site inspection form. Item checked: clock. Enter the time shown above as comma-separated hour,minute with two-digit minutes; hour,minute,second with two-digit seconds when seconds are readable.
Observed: 2,24
